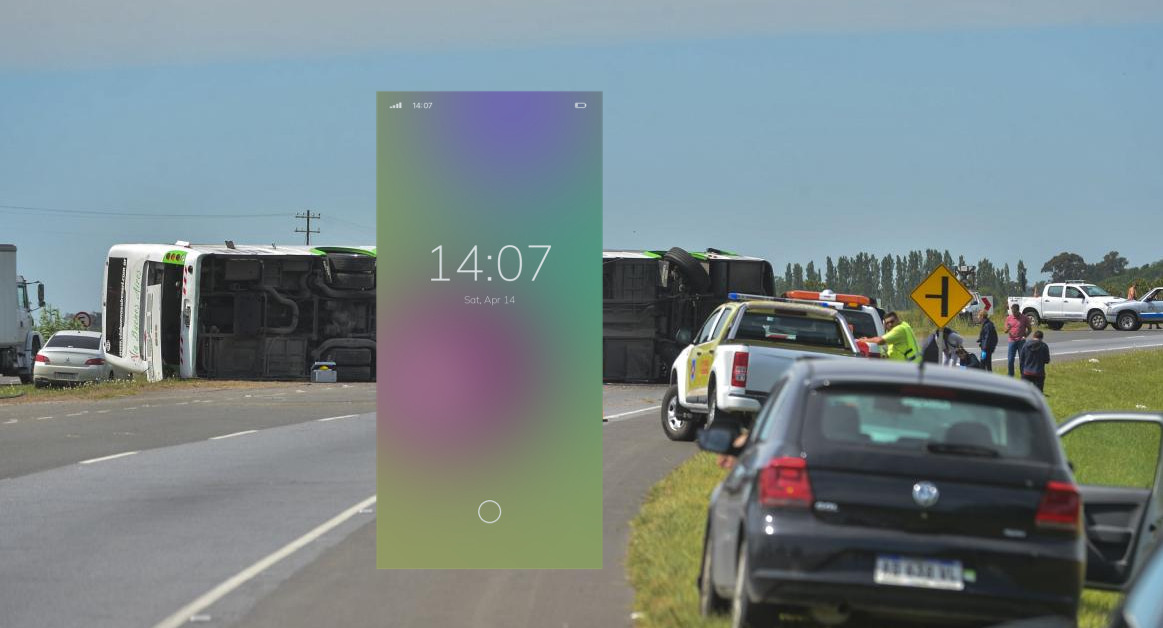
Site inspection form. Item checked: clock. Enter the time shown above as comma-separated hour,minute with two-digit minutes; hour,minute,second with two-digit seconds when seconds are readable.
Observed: 14,07
